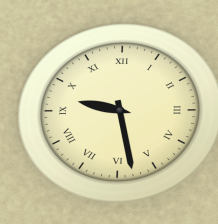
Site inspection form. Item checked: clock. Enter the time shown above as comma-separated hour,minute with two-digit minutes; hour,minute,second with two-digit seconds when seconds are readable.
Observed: 9,28
